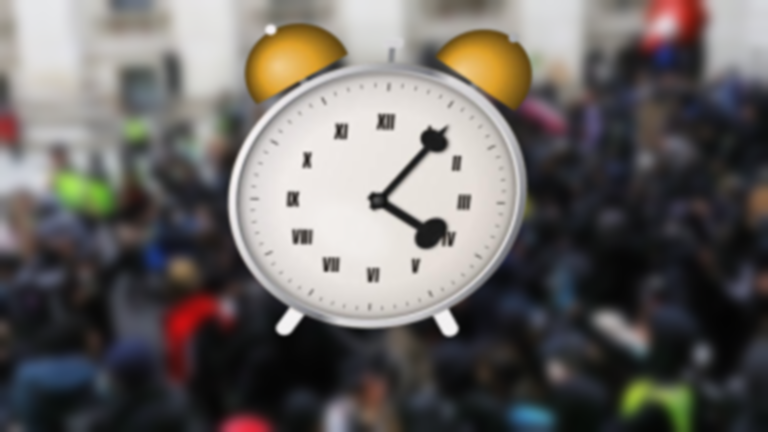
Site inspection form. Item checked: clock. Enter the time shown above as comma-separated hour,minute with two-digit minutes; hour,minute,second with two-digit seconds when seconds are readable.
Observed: 4,06
